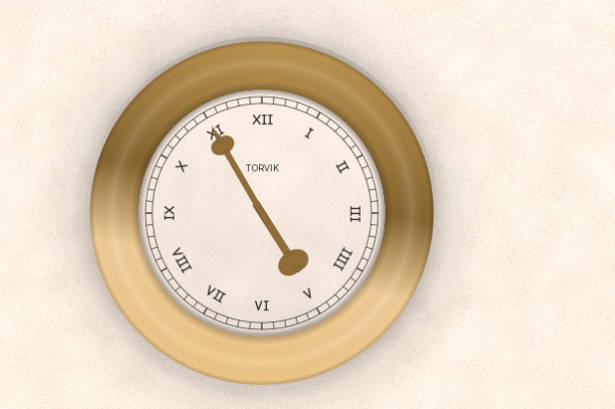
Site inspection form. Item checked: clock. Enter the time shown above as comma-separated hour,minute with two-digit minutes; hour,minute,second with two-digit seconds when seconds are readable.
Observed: 4,55
